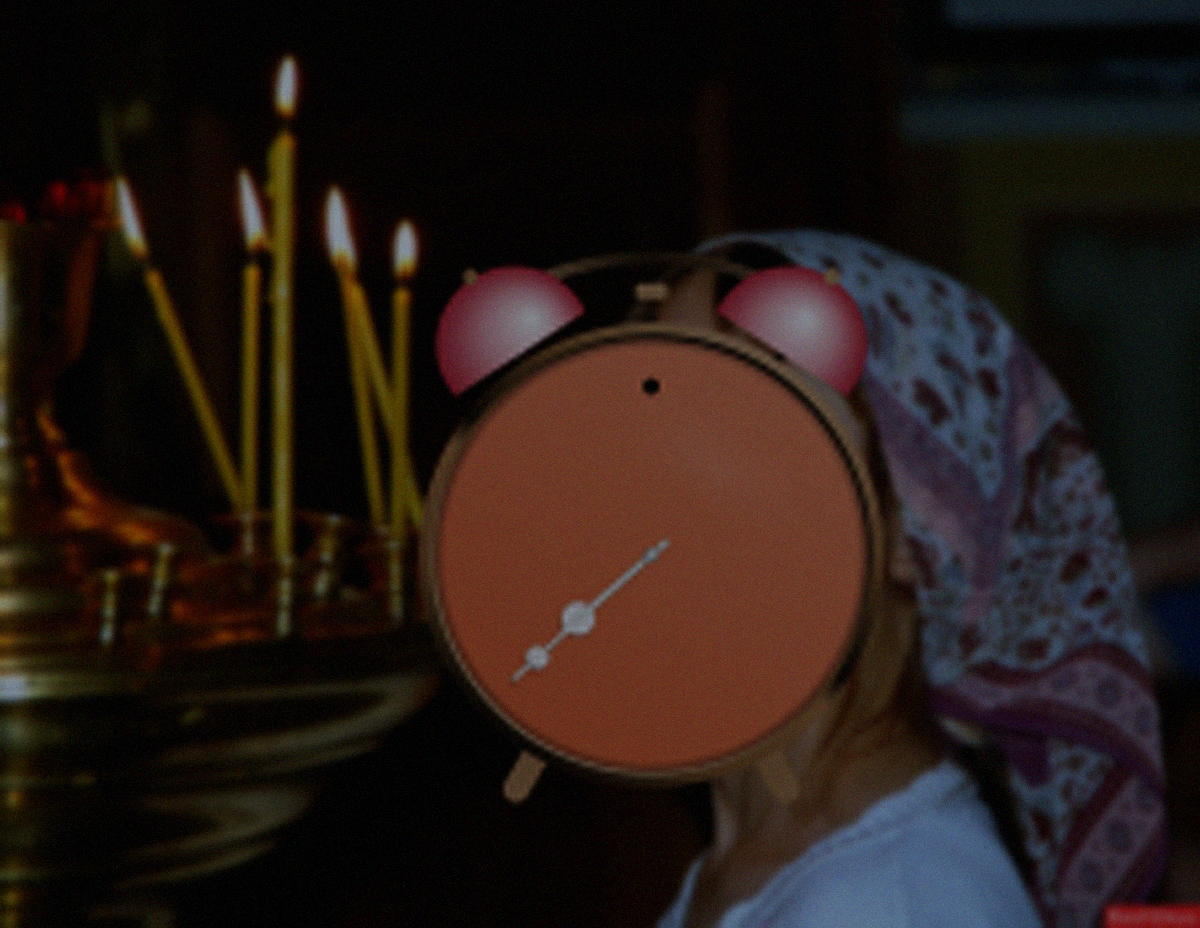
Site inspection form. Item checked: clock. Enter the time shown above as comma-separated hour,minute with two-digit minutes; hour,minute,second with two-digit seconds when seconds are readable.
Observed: 7,38
